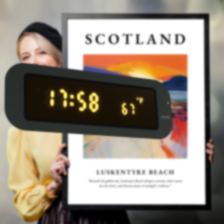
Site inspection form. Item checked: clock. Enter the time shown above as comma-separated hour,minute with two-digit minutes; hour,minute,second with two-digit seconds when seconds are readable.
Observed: 17,58
